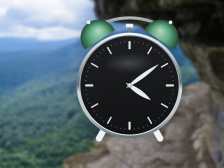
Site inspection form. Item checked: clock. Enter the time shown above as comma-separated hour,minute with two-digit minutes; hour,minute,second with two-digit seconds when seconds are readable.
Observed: 4,09
